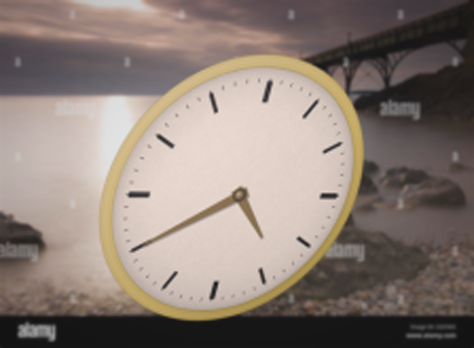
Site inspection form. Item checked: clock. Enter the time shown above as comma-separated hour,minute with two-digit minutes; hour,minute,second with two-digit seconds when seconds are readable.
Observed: 4,40
